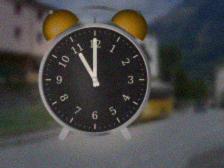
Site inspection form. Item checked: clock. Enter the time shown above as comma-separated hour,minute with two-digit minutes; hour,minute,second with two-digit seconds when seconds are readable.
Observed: 11,00
